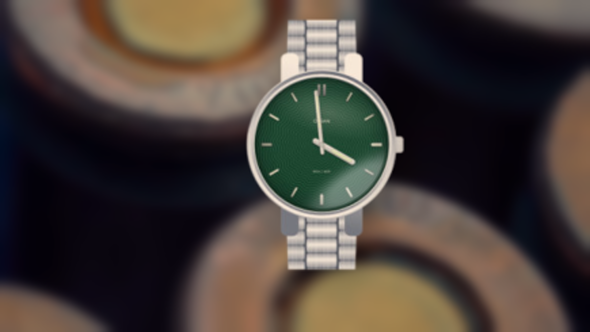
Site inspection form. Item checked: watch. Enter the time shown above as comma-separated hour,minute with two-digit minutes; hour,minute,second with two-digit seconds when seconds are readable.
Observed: 3,59
